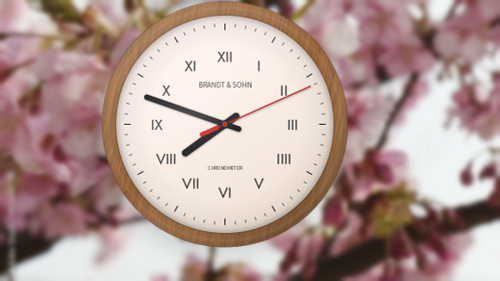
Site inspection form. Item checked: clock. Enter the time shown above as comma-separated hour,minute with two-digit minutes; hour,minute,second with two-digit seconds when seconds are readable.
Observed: 7,48,11
